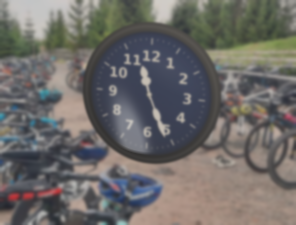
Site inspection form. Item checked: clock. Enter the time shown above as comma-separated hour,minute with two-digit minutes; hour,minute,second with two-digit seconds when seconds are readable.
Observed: 11,26
